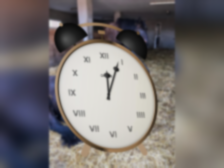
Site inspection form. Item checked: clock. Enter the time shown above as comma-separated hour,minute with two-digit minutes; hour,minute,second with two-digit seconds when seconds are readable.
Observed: 12,04
